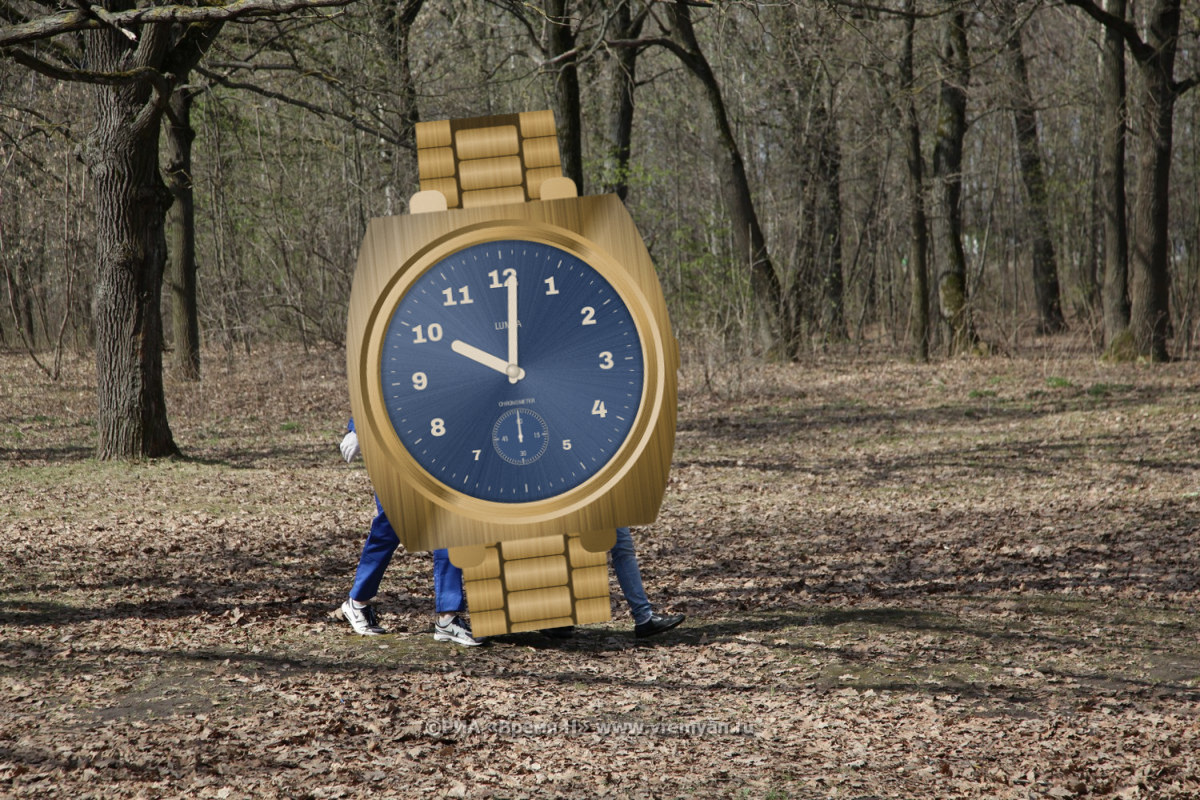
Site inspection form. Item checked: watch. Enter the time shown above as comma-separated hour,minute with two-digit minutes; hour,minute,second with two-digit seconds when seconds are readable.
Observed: 10,01
